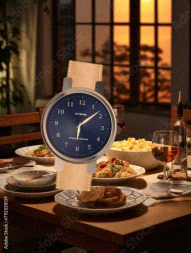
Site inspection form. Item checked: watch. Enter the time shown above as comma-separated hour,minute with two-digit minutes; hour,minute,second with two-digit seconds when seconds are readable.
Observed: 6,08
